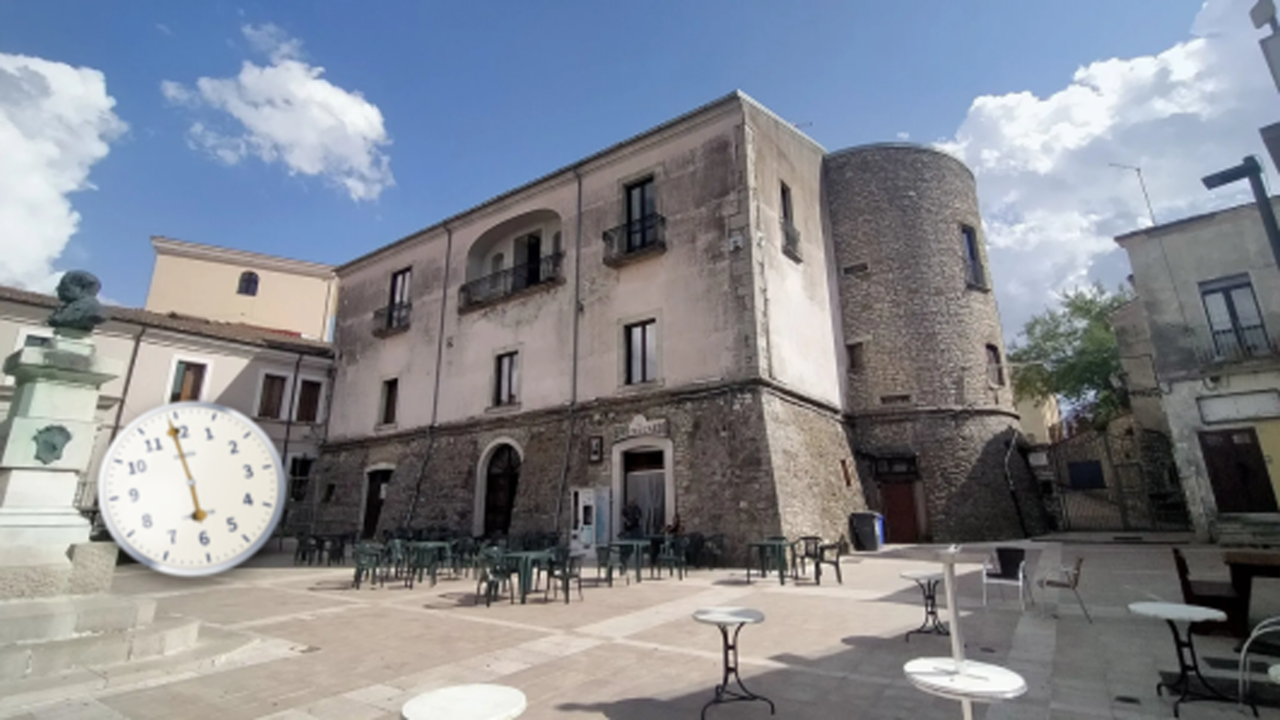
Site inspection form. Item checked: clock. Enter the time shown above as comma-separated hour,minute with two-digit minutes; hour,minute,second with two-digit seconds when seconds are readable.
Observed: 5,59
